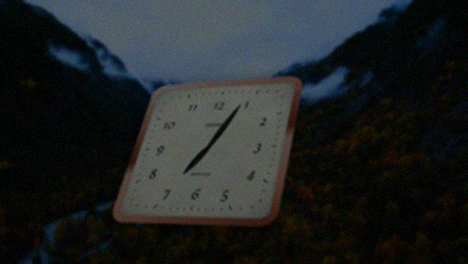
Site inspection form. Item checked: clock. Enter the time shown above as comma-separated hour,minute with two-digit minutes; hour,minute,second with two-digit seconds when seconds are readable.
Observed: 7,04
